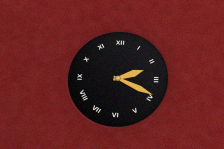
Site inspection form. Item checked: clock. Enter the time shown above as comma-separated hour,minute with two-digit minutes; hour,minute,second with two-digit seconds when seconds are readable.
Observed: 2,19
